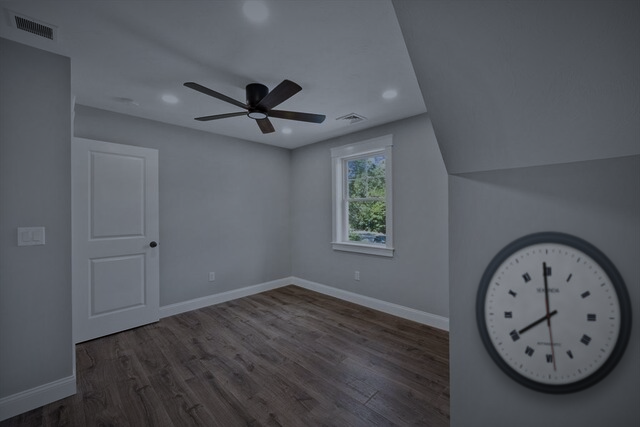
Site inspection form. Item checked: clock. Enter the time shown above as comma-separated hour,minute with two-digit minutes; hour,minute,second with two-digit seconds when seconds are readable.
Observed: 7,59,29
